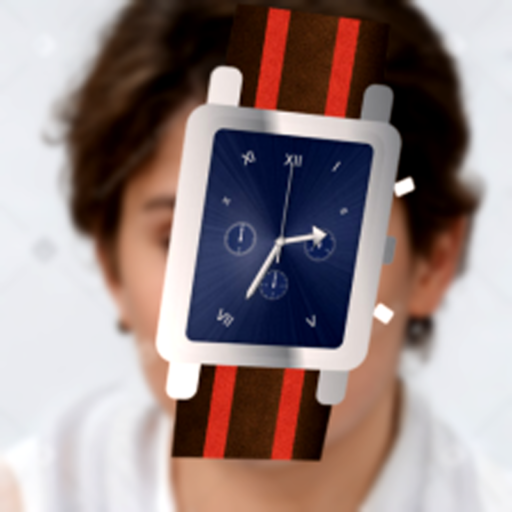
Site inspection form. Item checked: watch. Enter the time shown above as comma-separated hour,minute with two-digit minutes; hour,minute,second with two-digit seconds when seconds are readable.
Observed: 2,34
